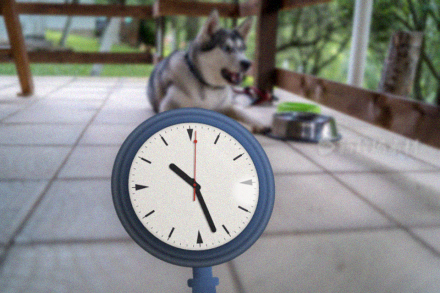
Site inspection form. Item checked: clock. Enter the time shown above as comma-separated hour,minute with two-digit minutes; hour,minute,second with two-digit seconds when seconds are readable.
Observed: 10,27,01
